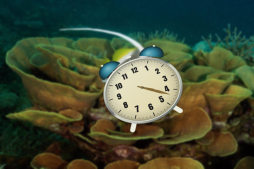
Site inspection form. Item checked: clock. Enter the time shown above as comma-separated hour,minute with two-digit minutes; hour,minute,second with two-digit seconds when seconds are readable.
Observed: 4,22
